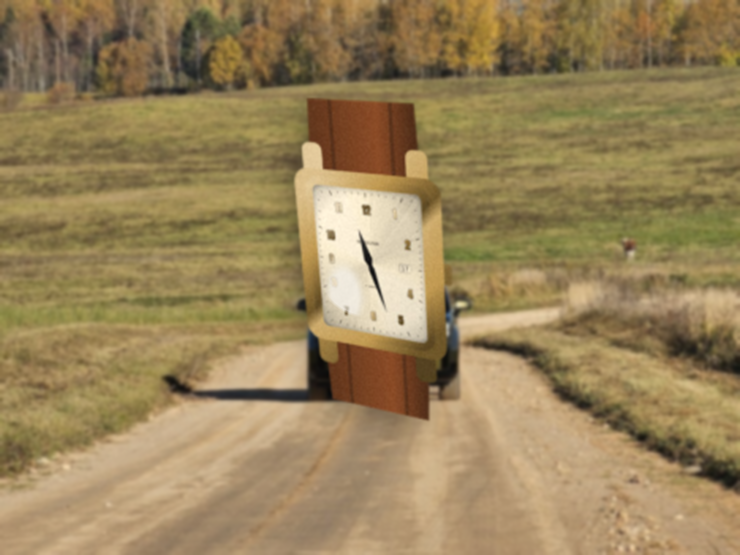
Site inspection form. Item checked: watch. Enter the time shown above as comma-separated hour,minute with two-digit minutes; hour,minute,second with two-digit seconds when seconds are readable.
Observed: 11,27
